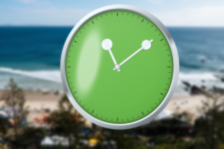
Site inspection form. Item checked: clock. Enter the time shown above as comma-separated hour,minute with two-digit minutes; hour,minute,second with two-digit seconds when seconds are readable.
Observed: 11,09
